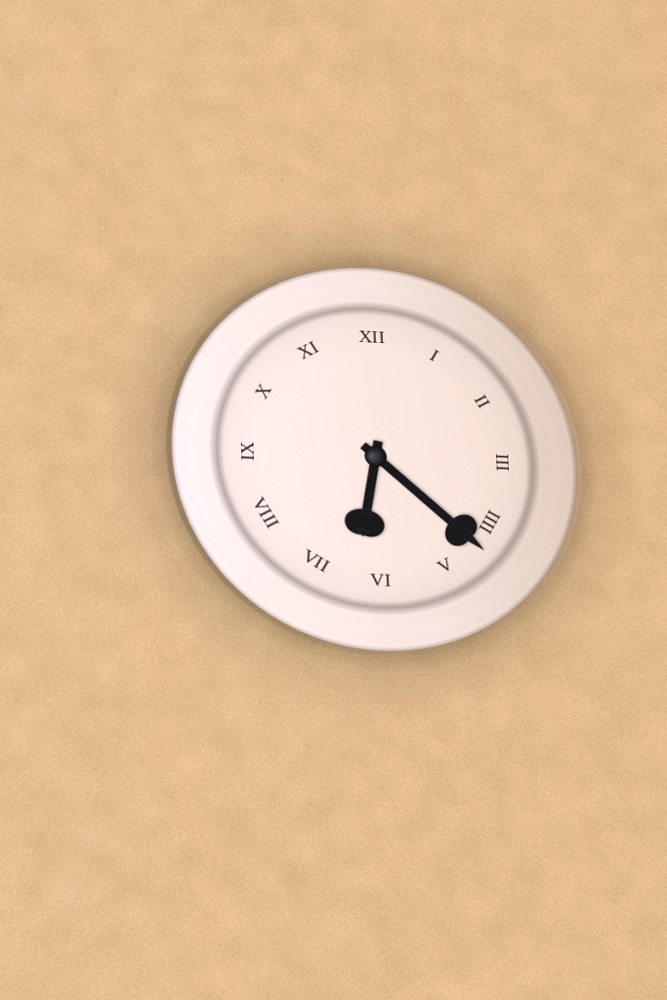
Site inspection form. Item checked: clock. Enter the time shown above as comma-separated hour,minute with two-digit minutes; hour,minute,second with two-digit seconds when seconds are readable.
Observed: 6,22
